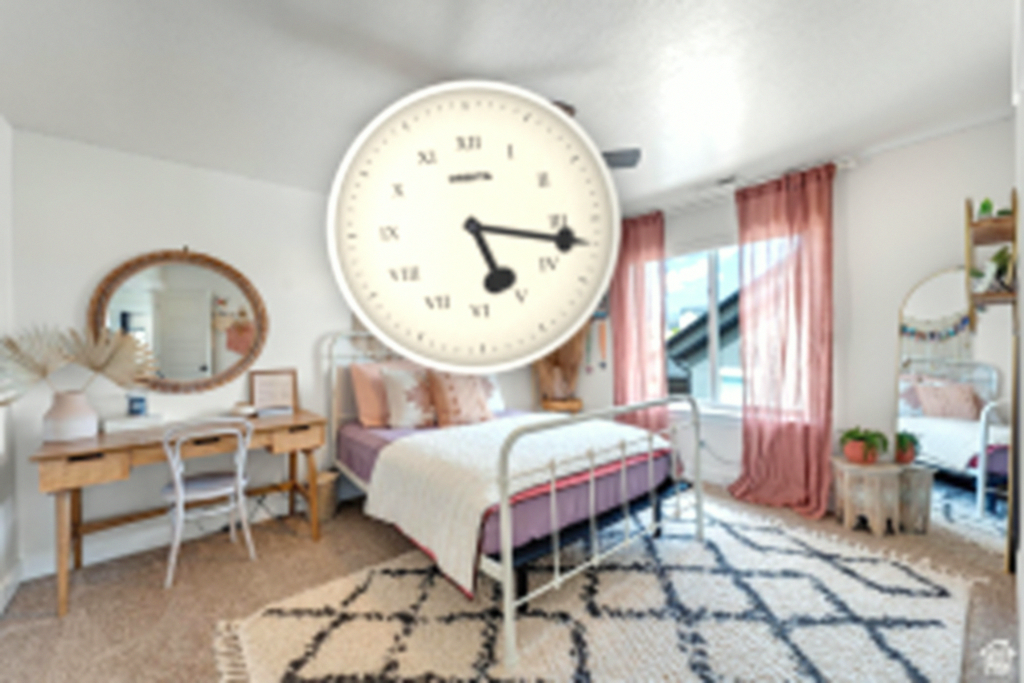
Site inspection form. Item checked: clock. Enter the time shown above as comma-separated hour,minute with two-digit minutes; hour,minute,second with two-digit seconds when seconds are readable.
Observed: 5,17
